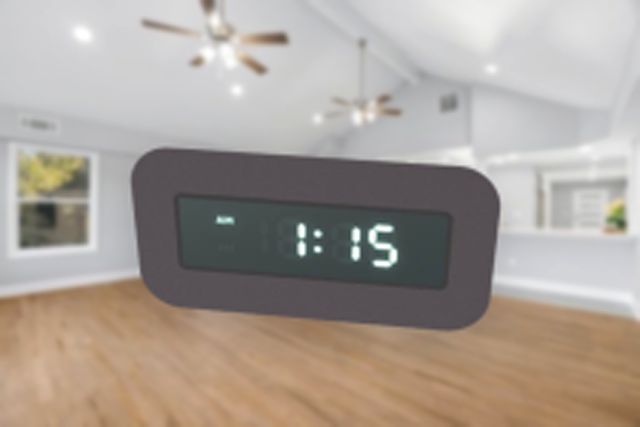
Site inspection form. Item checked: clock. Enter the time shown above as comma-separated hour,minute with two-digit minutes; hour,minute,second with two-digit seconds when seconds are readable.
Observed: 1,15
